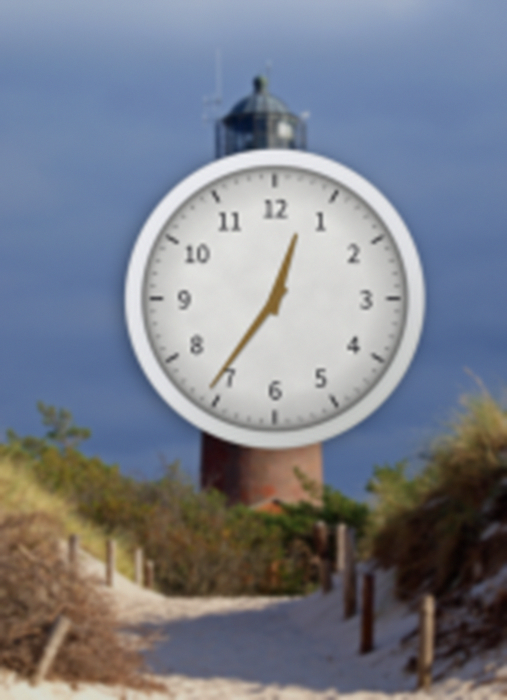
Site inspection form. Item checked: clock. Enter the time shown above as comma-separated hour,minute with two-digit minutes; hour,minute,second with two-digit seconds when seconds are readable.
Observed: 12,36
